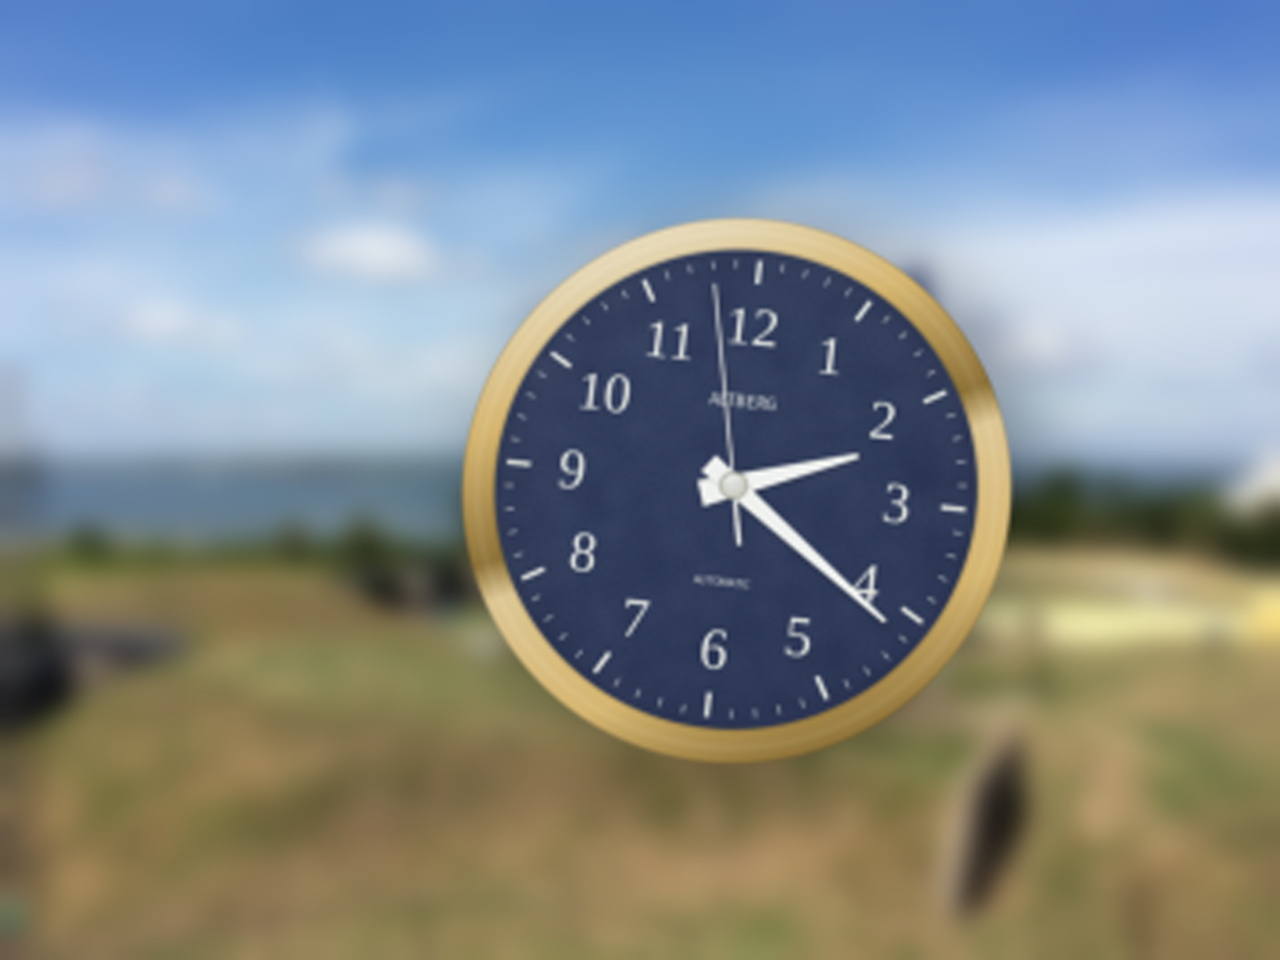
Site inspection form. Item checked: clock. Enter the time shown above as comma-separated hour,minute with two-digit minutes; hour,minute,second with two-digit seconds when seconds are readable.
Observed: 2,20,58
